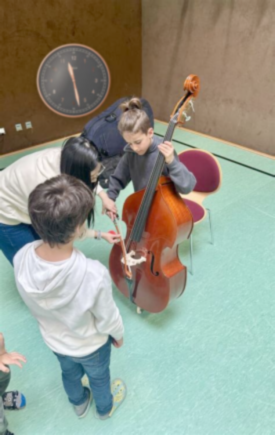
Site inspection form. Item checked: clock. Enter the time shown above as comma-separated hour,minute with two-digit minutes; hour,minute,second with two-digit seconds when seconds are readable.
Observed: 11,28
